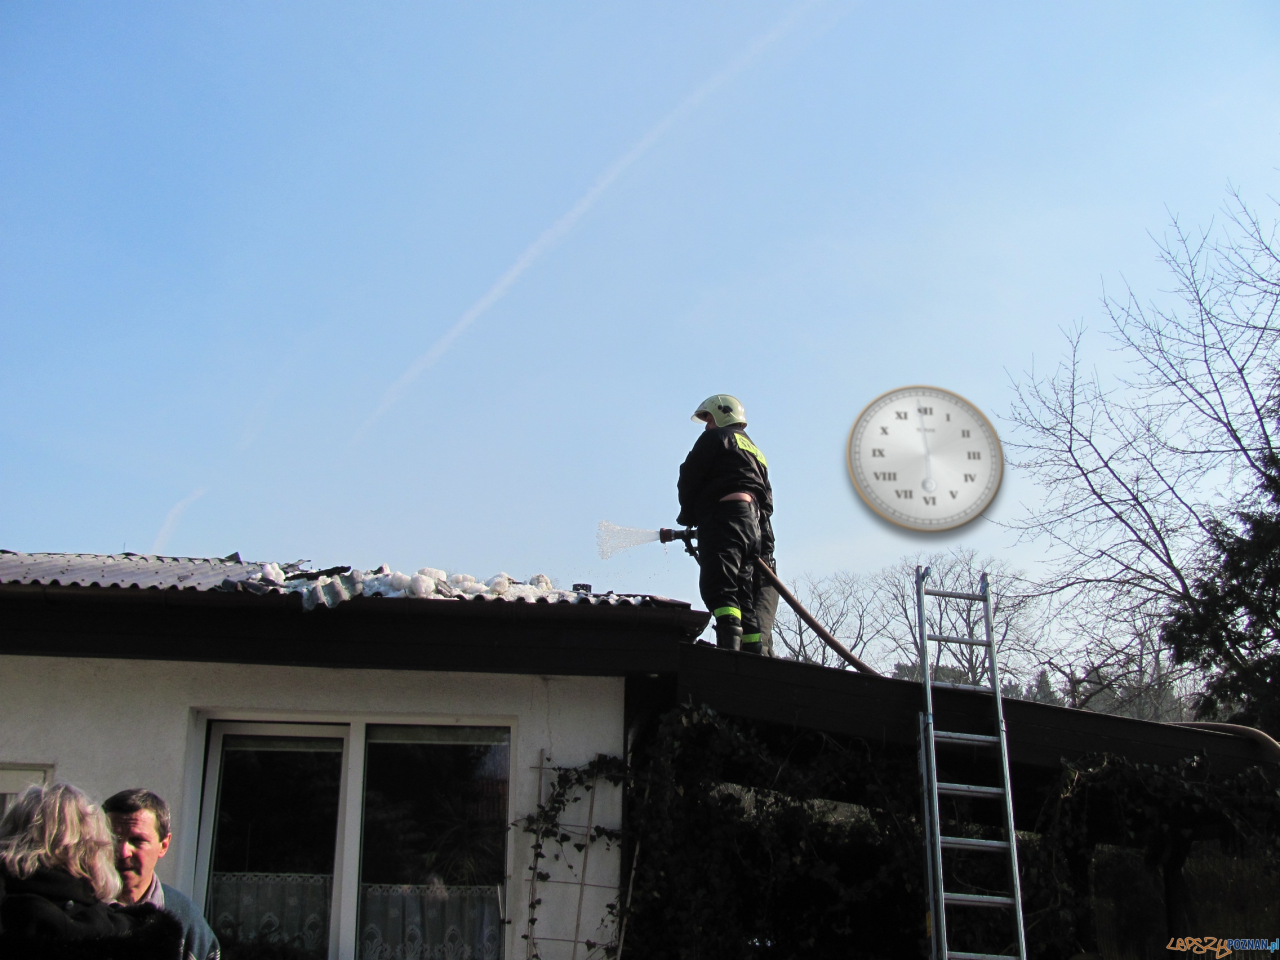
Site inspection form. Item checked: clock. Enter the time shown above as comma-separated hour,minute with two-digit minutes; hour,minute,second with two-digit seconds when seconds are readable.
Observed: 5,59
